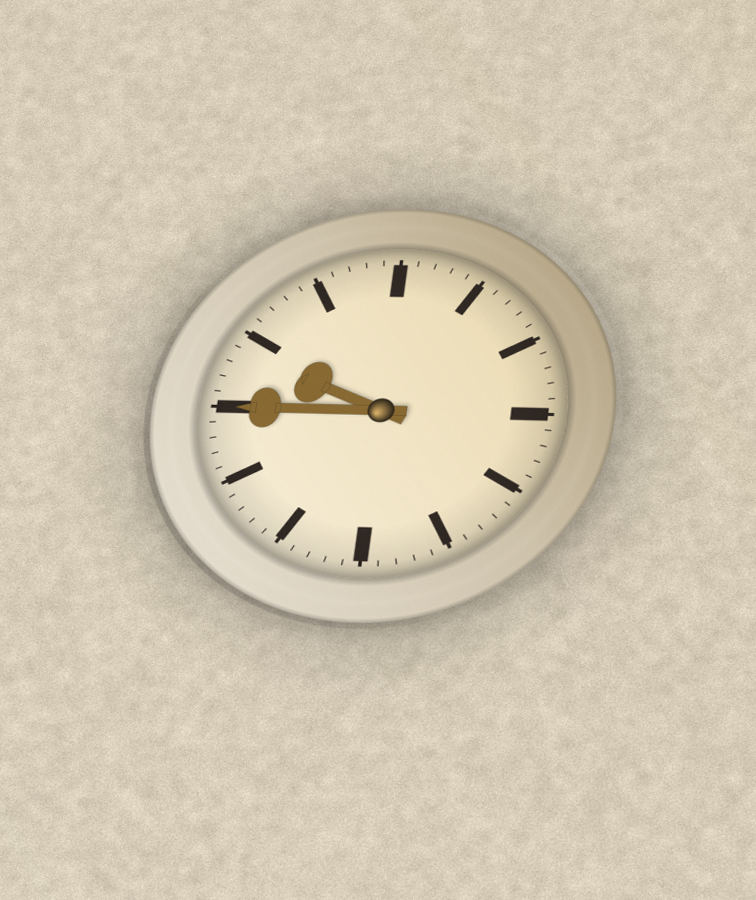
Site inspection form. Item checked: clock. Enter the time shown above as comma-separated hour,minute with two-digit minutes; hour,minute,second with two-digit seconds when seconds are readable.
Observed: 9,45
